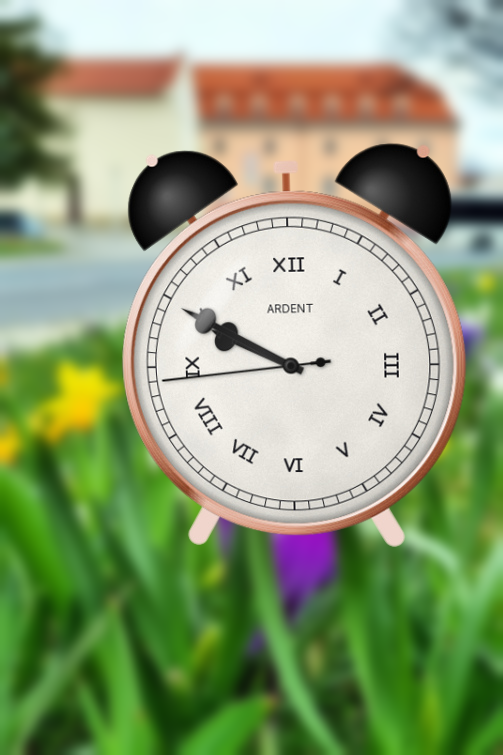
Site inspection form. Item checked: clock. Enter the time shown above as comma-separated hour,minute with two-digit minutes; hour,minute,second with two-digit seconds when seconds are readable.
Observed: 9,49,44
